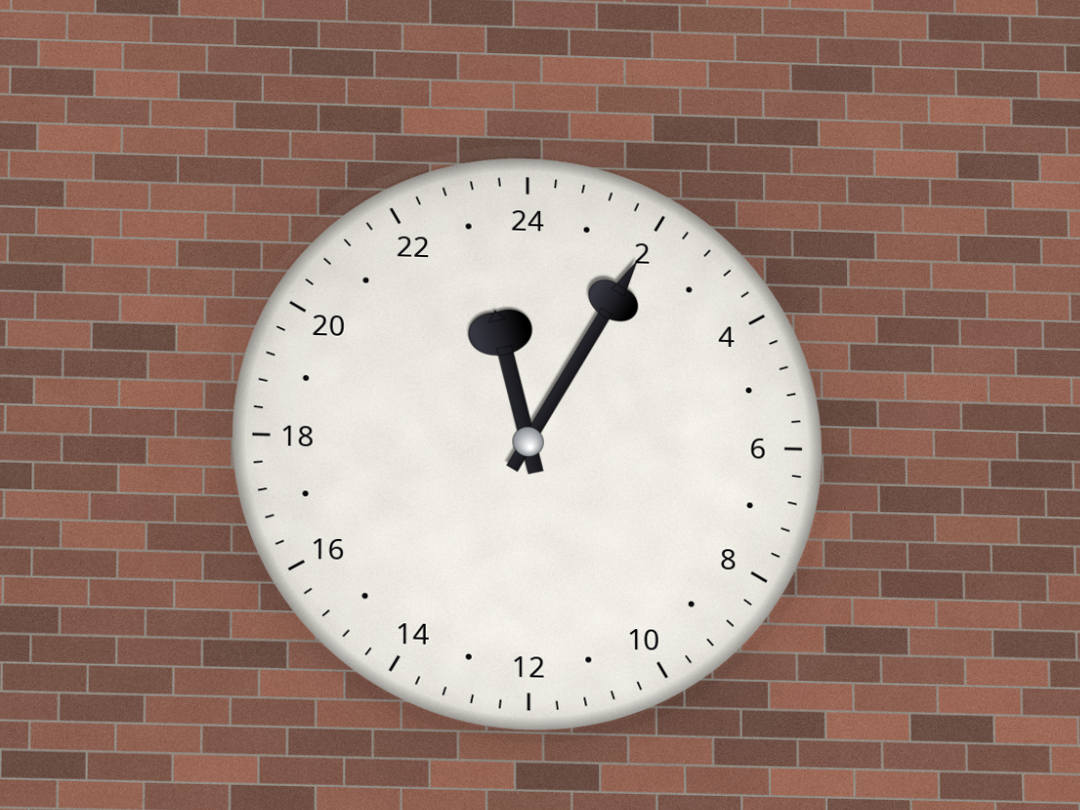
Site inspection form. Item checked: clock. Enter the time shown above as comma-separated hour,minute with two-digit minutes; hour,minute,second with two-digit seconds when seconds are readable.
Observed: 23,05
